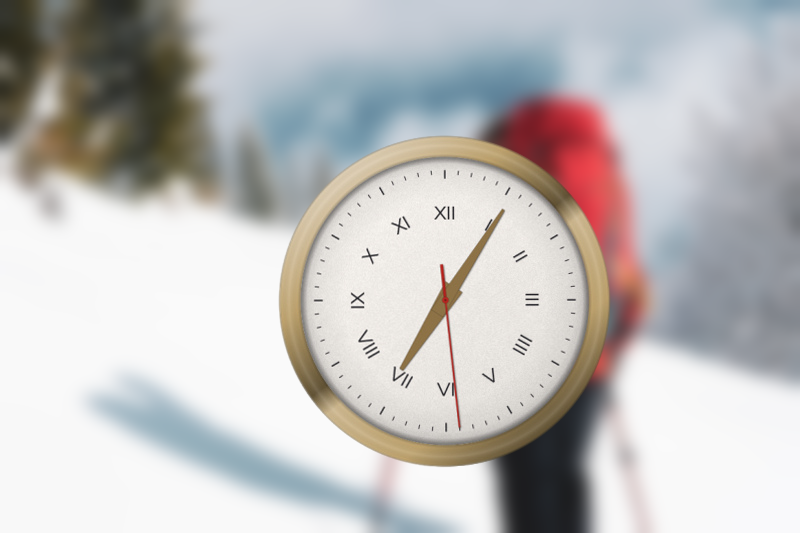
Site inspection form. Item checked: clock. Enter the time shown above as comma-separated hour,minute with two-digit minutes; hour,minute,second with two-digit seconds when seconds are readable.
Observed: 7,05,29
